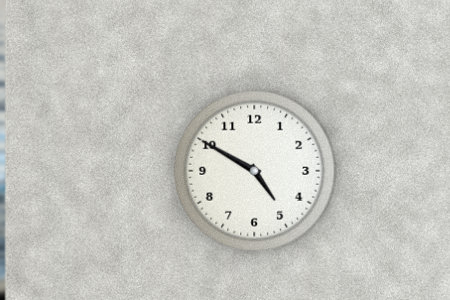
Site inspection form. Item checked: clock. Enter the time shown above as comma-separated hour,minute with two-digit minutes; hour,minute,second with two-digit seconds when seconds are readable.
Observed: 4,50
